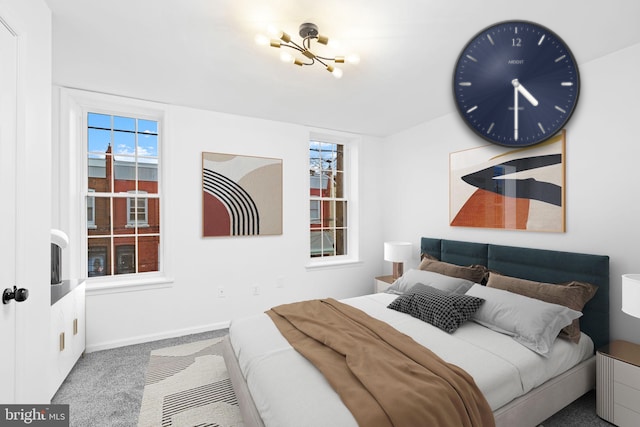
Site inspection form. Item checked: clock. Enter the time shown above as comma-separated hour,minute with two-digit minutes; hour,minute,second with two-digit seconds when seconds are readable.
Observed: 4,30
